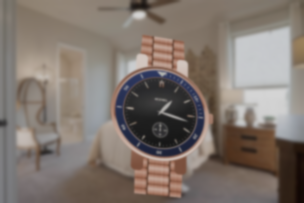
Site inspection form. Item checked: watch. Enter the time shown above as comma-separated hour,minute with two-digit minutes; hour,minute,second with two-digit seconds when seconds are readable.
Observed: 1,17
